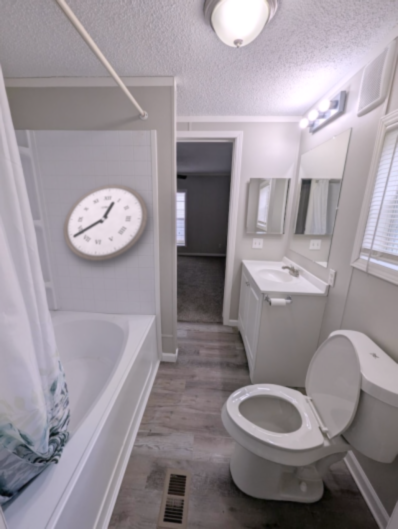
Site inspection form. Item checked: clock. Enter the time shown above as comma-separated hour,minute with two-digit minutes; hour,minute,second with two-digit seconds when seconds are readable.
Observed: 12,39
